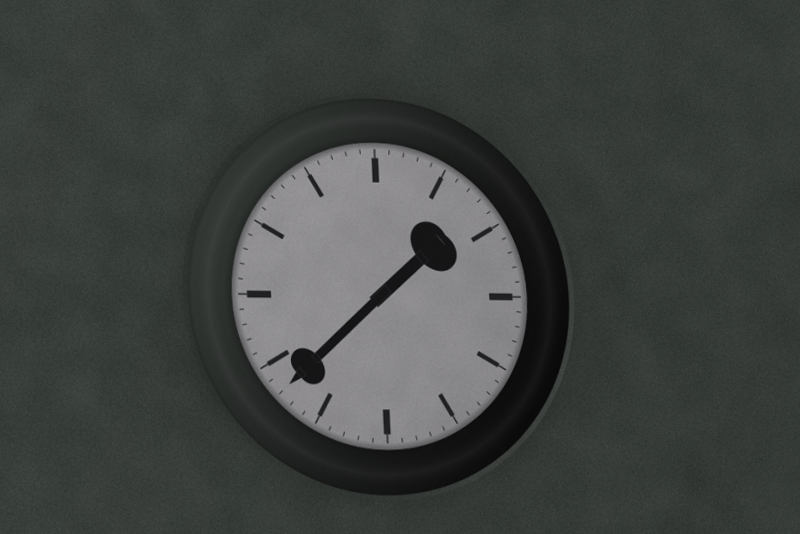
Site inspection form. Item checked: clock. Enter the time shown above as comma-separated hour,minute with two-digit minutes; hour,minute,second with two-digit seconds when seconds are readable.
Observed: 1,38
